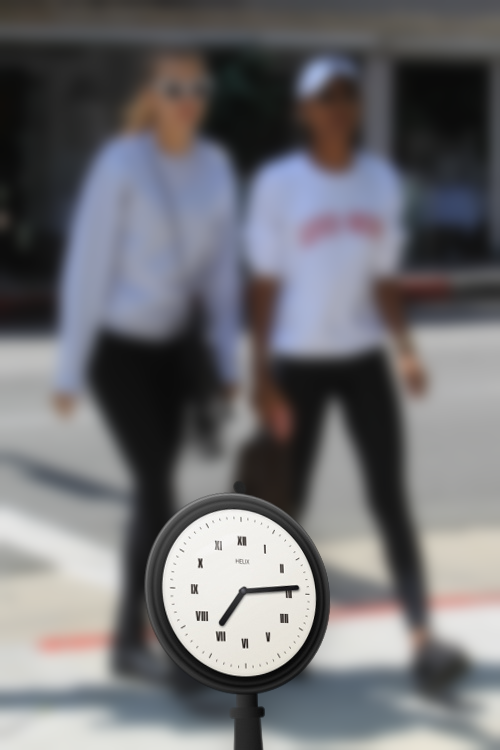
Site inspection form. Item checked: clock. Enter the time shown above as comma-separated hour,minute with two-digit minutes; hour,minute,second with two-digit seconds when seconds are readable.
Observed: 7,14
